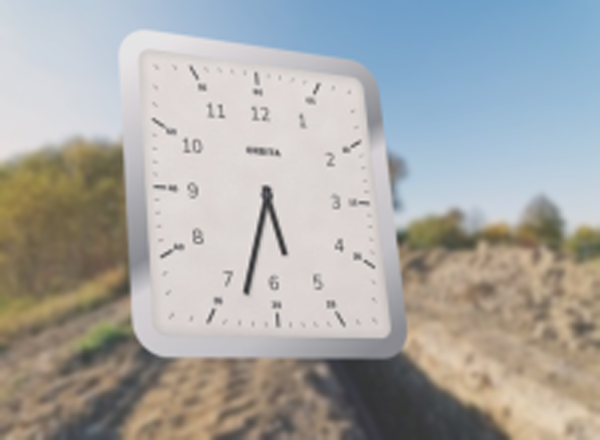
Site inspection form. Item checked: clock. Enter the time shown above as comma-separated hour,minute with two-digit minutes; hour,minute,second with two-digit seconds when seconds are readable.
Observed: 5,33
